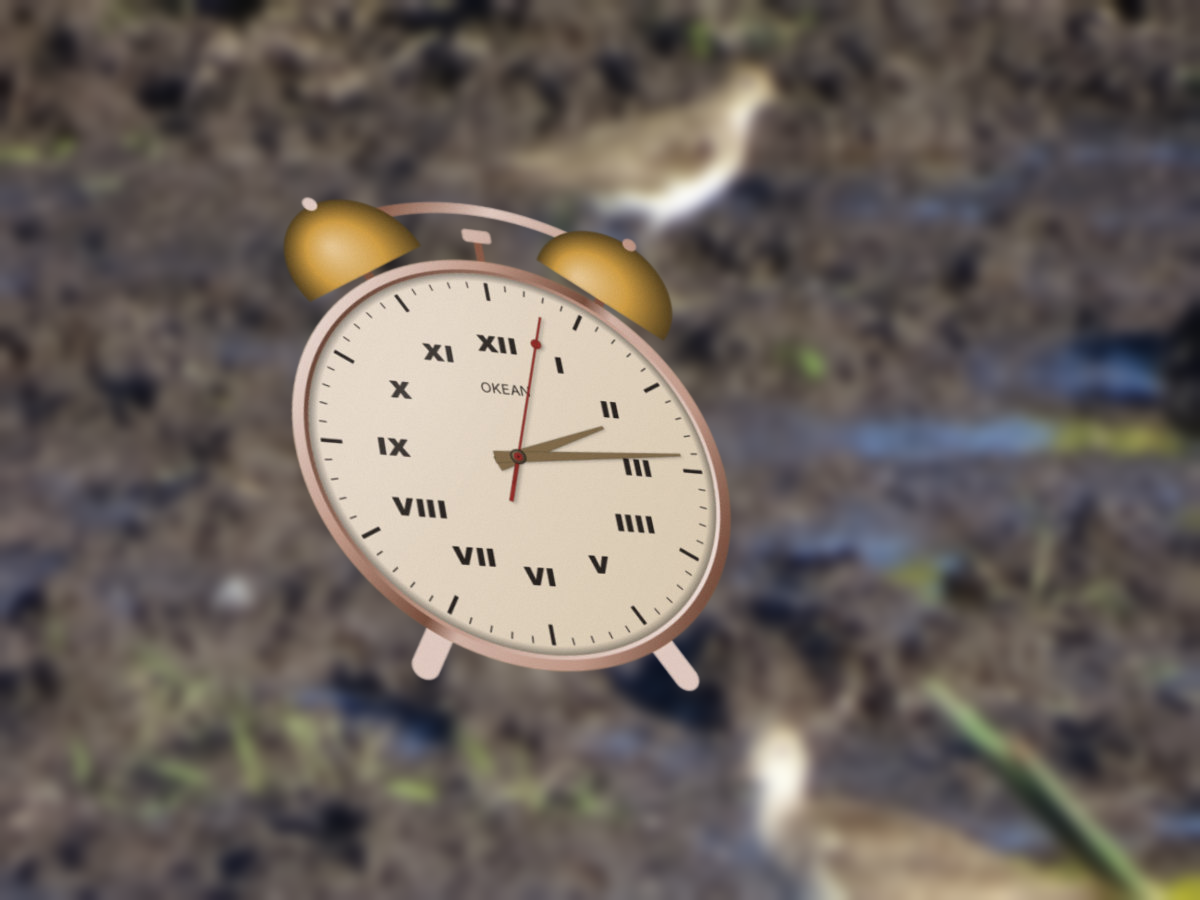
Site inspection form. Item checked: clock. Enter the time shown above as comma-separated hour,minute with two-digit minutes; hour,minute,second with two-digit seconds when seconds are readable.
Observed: 2,14,03
